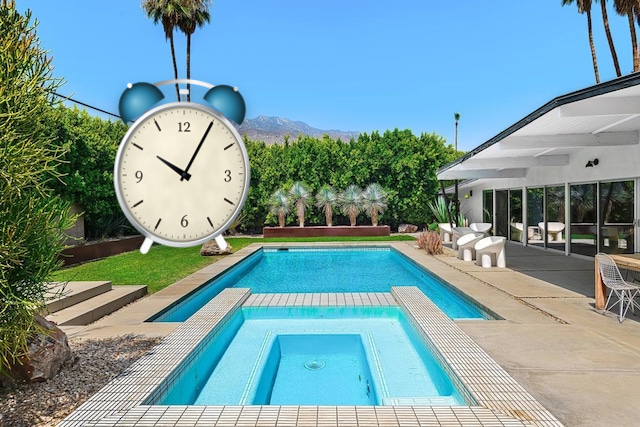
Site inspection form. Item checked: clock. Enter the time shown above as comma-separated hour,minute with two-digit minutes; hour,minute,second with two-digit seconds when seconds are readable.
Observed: 10,05
